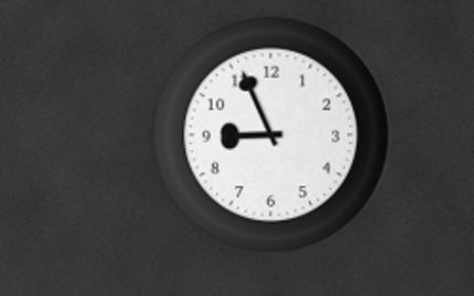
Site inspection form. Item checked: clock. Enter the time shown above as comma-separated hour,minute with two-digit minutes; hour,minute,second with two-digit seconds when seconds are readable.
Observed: 8,56
